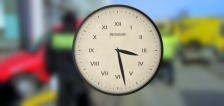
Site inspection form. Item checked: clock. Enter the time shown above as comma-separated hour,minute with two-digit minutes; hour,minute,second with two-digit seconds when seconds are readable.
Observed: 3,28
